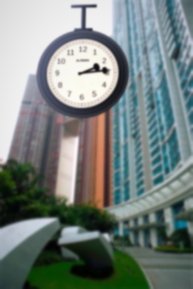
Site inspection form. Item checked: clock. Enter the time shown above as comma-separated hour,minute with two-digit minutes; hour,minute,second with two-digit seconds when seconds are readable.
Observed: 2,14
